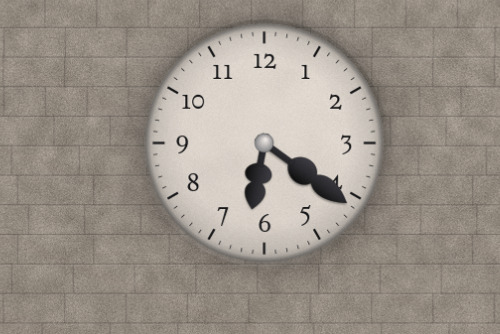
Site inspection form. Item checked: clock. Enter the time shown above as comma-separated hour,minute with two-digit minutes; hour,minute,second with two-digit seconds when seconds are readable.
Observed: 6,21
